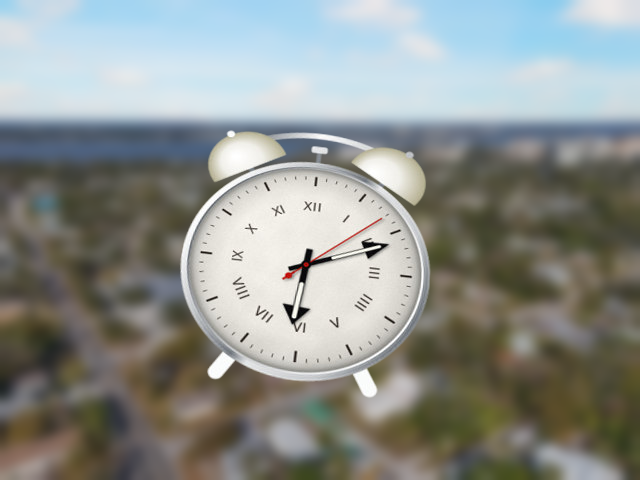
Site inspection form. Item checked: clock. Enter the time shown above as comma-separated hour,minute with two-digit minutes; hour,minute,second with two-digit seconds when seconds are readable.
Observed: 6,11,08
